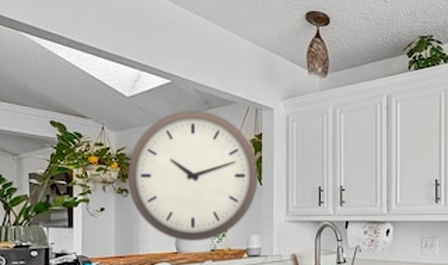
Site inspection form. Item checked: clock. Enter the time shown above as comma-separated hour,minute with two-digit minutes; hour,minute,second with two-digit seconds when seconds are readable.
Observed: 10,12
